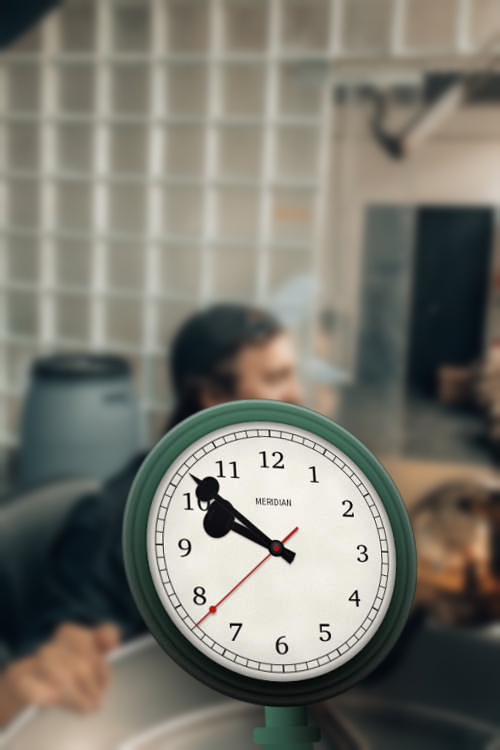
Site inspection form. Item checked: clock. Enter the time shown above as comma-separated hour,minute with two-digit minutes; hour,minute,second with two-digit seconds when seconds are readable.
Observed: 9,51,38
